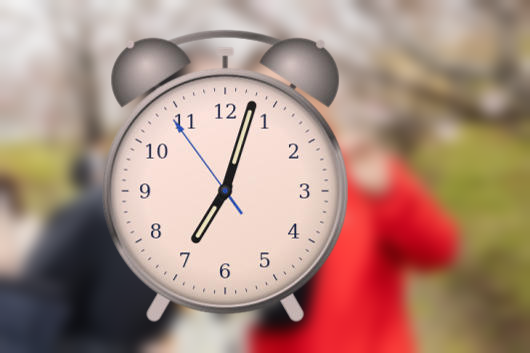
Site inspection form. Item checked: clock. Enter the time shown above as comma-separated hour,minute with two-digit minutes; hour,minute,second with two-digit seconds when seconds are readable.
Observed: 7,02,54
